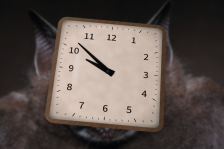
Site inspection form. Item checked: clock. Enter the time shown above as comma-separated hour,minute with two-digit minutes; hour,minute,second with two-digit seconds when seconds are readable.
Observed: 9,52
